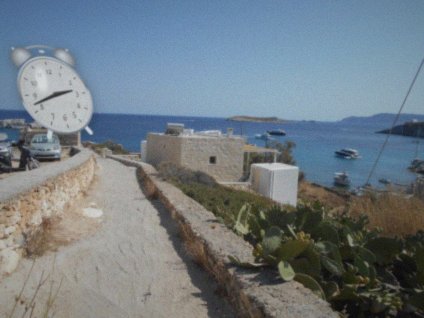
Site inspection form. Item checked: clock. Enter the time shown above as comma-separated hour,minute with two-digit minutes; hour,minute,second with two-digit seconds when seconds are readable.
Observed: 2,42
